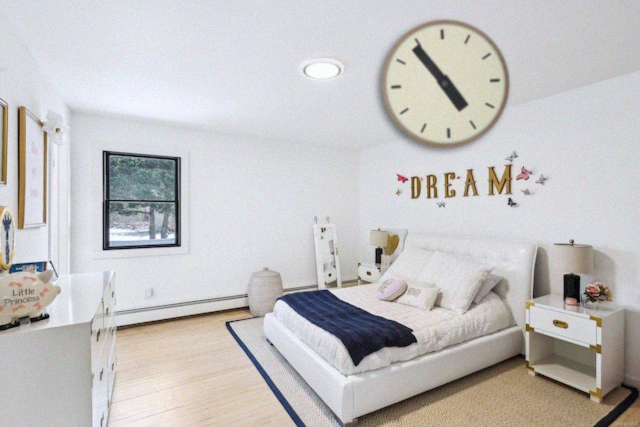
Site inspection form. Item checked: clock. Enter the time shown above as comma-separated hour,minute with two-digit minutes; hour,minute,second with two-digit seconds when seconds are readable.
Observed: 4,54
